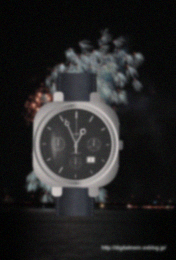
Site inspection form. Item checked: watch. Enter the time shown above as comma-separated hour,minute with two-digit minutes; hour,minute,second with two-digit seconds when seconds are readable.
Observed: 12,56
